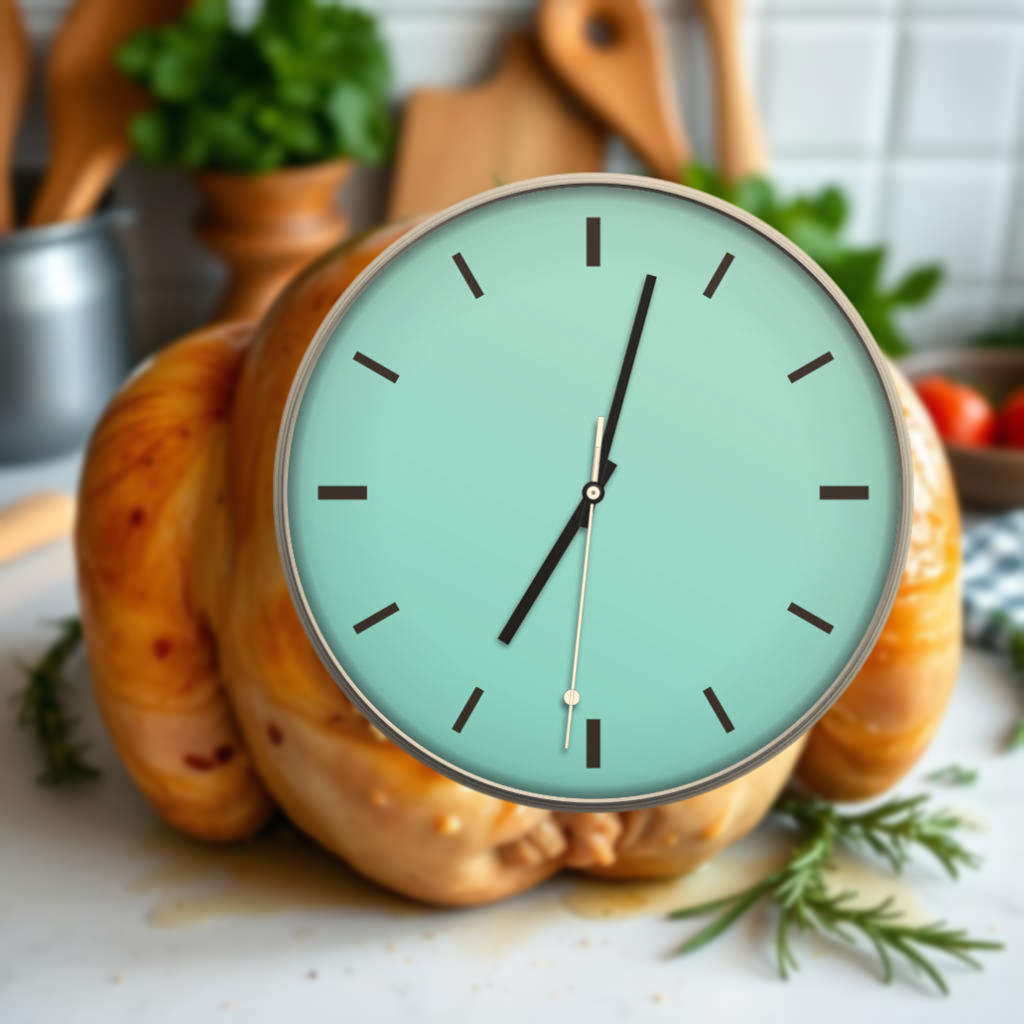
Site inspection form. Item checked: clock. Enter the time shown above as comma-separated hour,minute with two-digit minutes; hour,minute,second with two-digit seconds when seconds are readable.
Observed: 7,02,31
